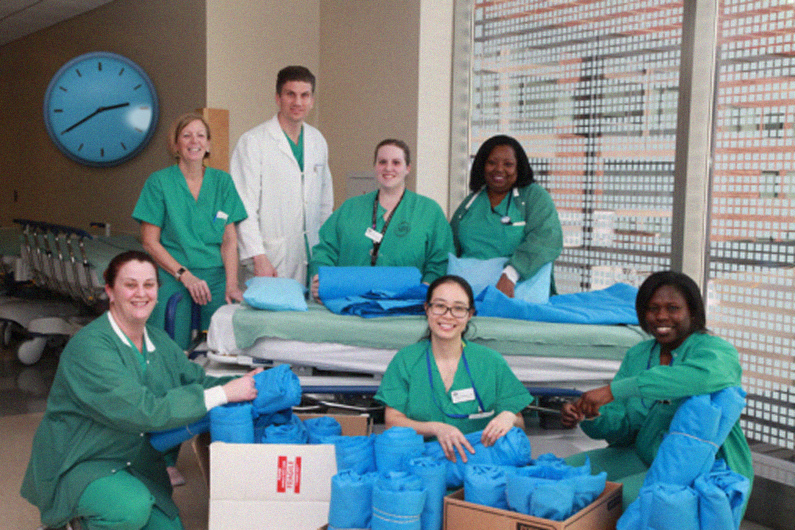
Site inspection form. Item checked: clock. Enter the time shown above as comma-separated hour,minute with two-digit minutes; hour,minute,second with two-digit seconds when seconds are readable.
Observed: 2,40
